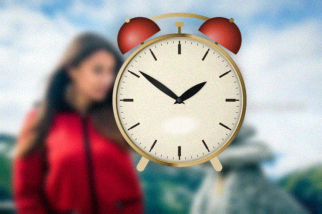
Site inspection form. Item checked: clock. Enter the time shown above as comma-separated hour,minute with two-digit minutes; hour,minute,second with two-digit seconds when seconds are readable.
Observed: 1,51
